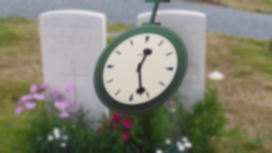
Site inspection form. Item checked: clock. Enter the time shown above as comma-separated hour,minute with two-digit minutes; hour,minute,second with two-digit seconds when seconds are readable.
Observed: 12,27
